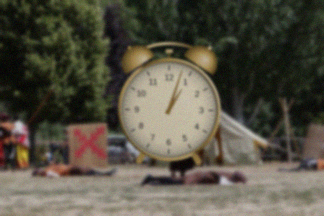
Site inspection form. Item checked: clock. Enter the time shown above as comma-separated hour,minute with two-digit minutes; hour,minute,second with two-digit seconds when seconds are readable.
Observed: 1,03
